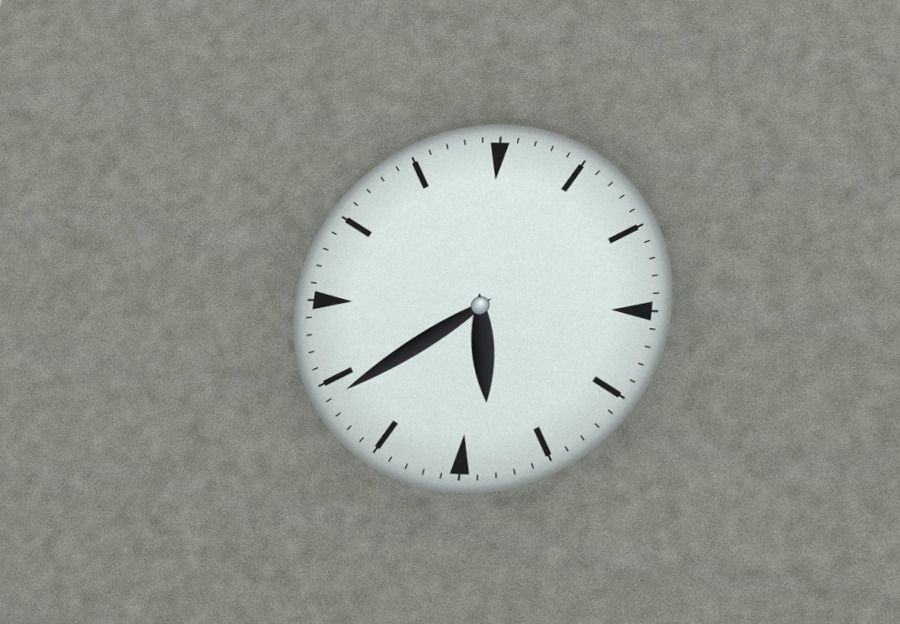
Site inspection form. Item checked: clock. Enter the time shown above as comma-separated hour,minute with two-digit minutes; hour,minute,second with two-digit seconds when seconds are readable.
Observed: 5,39
